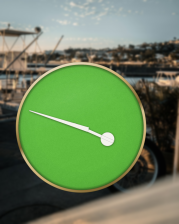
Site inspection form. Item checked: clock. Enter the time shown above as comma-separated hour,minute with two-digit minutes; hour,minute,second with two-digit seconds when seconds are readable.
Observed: 3,48
